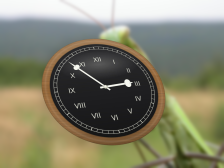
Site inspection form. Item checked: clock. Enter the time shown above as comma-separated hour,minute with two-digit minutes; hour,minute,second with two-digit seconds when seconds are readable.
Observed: 2,53
